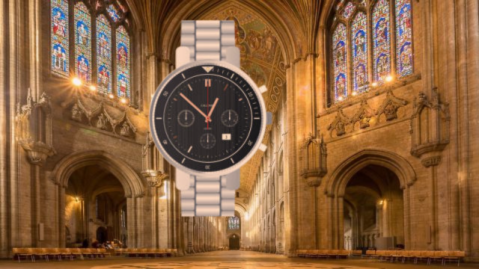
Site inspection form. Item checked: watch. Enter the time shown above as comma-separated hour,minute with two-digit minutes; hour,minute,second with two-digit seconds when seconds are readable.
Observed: 12,52
